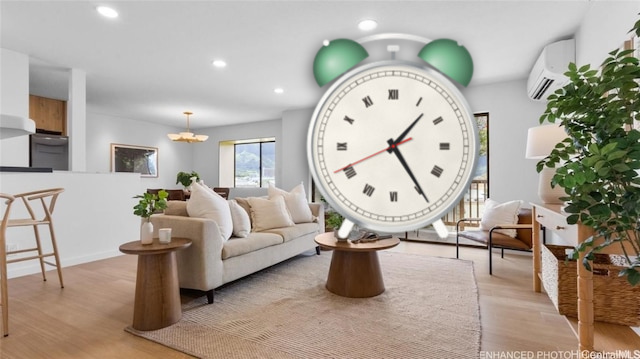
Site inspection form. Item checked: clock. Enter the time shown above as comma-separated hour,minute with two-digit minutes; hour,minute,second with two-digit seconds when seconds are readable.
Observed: 1,24,41
